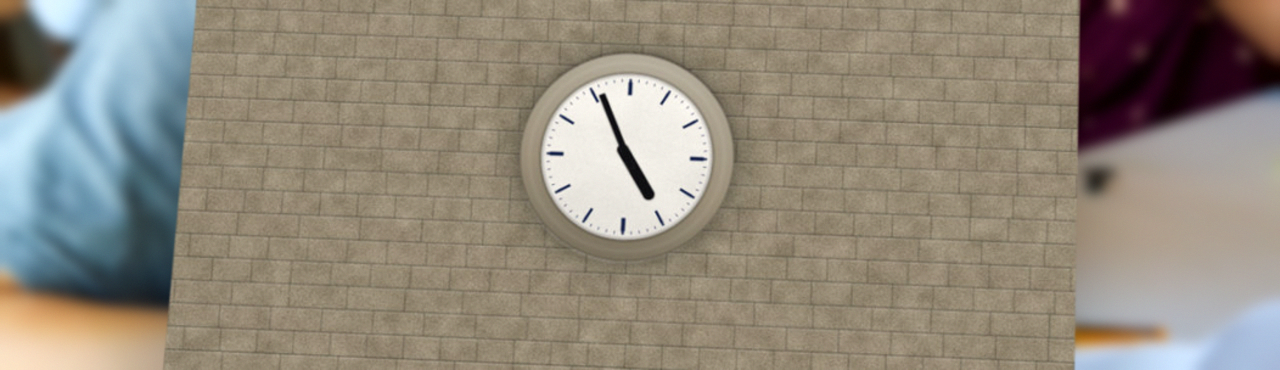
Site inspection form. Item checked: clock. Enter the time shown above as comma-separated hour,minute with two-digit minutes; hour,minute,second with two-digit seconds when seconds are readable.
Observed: 4,56
